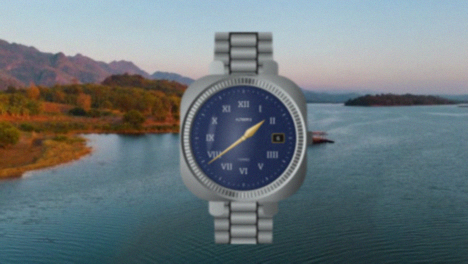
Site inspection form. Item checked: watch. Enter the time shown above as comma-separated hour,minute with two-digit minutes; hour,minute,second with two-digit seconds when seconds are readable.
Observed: 1,39
